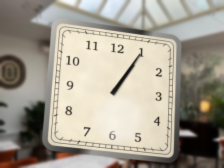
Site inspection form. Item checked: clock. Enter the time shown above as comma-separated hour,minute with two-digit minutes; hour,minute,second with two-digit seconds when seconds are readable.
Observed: 1,05
